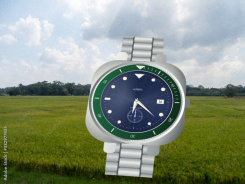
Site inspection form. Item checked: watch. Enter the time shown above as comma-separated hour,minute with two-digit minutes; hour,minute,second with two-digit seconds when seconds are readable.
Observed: 6,22
